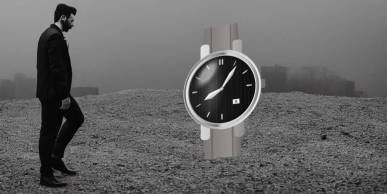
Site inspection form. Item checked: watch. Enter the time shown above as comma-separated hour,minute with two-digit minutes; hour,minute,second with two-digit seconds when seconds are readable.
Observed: 8,06
